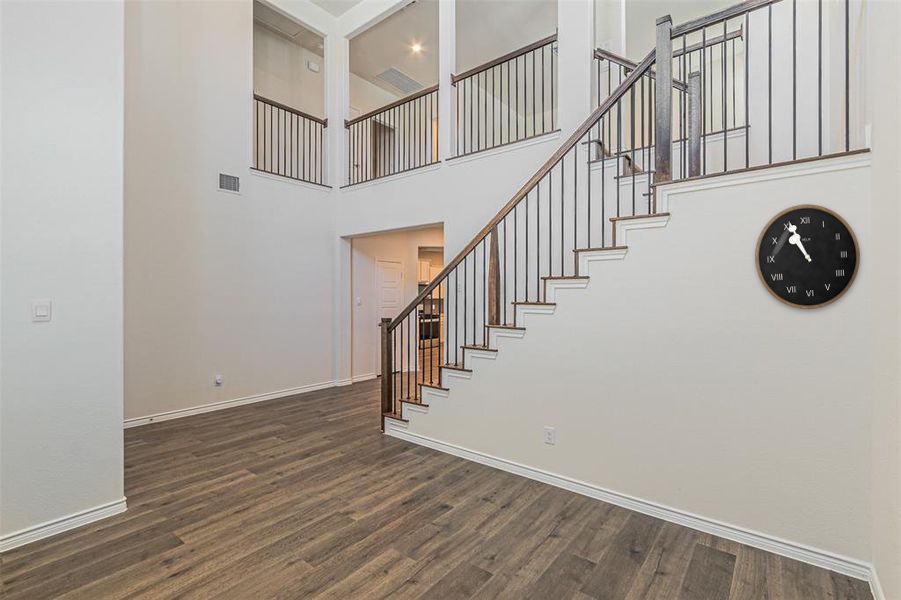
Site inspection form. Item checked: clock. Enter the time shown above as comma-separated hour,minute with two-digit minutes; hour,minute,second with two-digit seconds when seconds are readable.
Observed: 10,56
